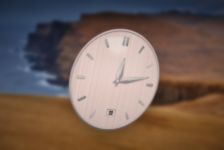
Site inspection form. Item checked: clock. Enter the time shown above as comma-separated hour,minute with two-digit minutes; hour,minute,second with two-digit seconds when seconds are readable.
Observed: 12,13
